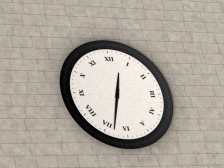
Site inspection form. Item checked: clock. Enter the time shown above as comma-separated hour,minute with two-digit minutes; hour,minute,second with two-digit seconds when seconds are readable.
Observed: 12,33
